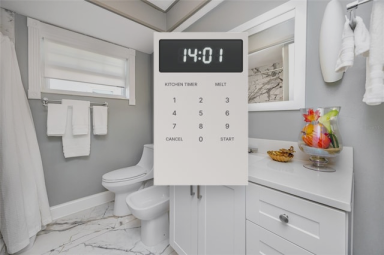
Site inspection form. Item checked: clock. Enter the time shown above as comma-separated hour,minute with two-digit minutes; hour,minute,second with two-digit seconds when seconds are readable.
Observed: 14,01
